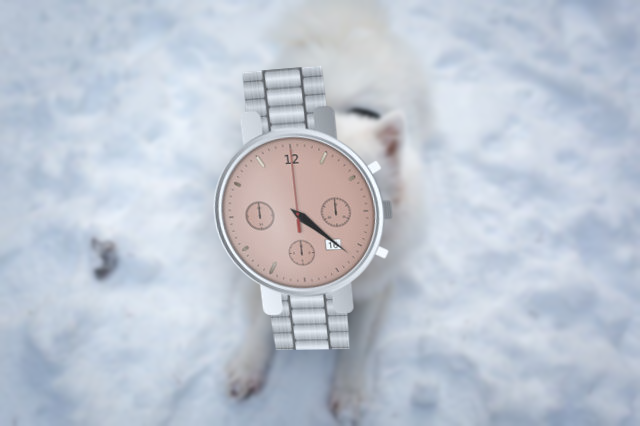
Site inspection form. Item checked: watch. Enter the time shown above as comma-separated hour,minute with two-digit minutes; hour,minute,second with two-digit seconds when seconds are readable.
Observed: 4,22
